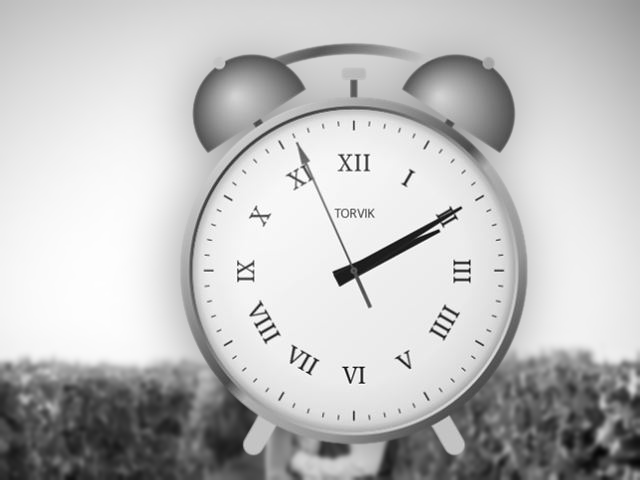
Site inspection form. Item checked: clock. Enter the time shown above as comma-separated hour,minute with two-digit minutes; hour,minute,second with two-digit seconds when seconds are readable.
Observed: 2,09,56
